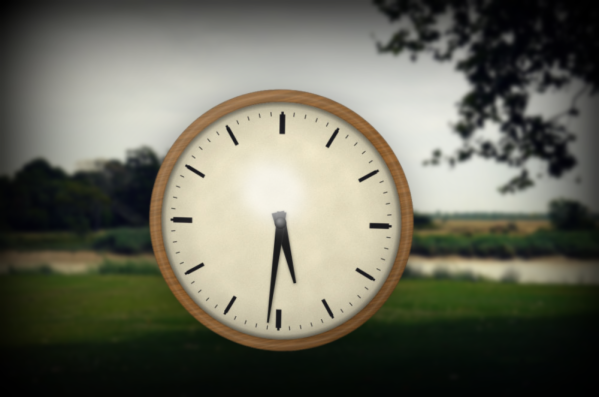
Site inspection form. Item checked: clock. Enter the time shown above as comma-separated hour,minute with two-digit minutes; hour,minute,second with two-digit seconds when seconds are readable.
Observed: 5,31
